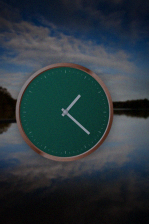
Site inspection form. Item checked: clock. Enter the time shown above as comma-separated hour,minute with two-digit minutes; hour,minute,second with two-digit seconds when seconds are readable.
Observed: 1,22
